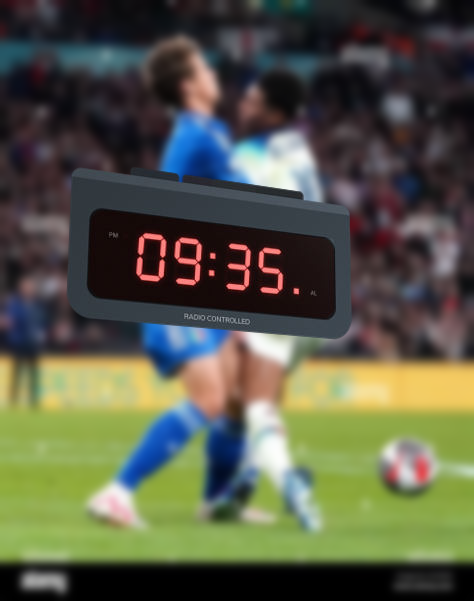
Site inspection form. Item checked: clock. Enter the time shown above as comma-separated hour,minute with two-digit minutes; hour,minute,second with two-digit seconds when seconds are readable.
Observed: 9,35
